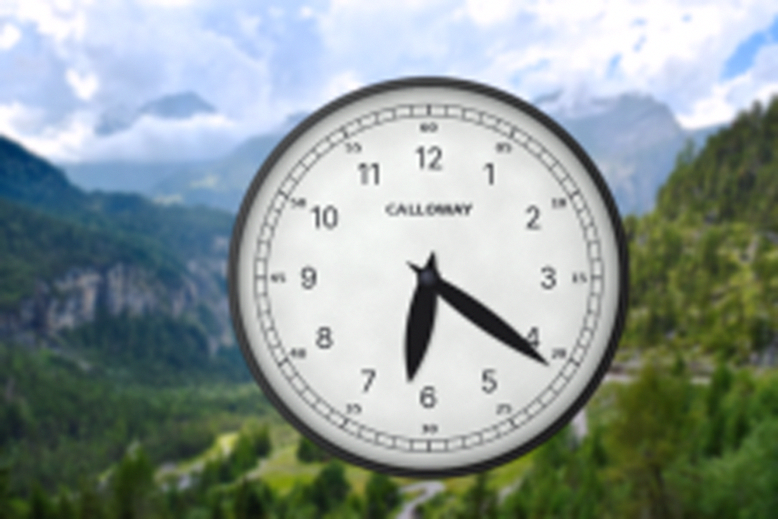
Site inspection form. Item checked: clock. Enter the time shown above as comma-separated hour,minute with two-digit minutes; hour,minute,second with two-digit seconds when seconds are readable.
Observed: 6,21
